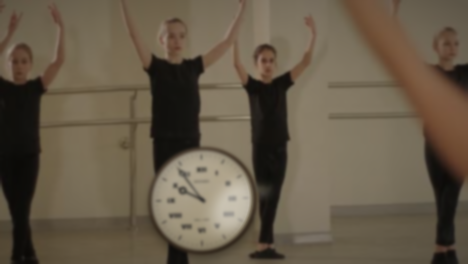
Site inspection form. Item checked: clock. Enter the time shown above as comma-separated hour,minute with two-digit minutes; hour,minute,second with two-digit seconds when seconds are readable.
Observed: 9,54
